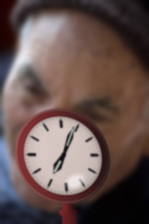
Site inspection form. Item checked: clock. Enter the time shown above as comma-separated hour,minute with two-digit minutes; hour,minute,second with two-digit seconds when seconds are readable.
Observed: 7,04
